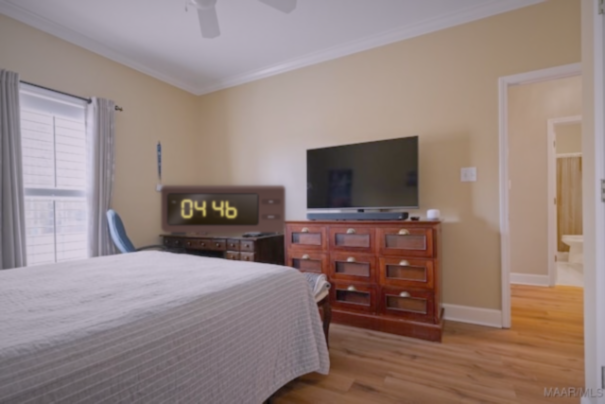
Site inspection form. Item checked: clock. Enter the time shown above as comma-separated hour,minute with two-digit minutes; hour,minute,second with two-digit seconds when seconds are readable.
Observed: 4,46
